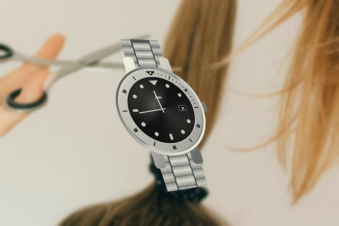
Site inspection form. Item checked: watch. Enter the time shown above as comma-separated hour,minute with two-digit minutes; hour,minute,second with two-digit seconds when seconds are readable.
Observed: 11,44
